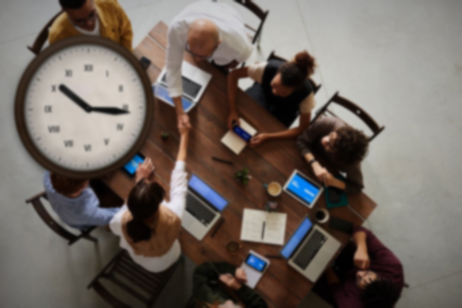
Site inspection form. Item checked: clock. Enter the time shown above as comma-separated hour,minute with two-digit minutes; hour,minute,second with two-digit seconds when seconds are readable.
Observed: 10,16
